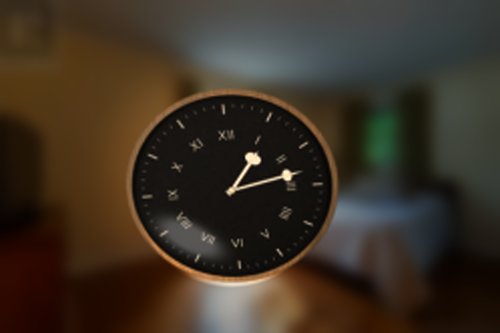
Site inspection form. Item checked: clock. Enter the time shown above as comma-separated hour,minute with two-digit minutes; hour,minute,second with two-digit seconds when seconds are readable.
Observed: 1,13
